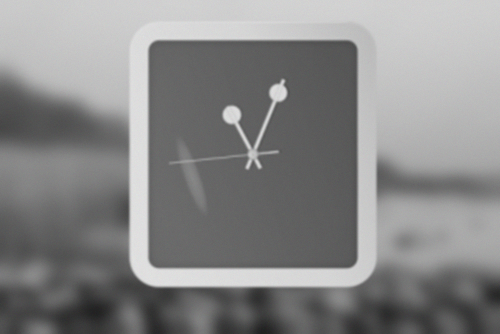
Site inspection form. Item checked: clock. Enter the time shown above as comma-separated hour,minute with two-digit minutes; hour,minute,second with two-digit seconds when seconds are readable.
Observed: 11,03,44
